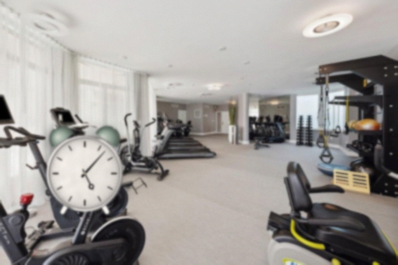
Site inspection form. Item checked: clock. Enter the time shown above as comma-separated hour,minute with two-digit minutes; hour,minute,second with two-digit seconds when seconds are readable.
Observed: 5,07
